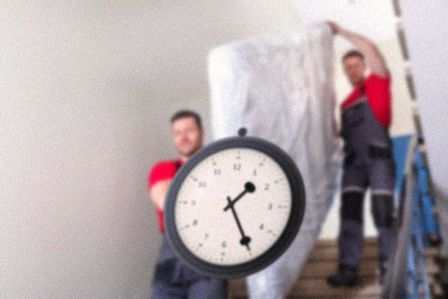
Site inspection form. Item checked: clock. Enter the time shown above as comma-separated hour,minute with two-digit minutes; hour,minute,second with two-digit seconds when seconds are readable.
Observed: 1,25
